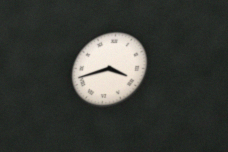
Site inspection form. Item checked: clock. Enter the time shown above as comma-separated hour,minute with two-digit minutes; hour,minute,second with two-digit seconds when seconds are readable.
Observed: 3,42
